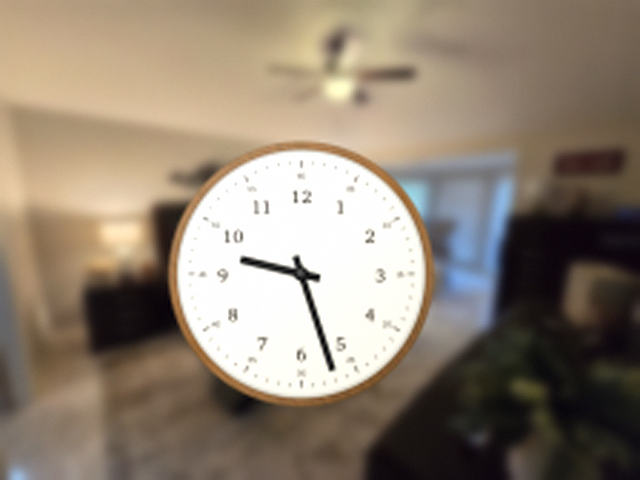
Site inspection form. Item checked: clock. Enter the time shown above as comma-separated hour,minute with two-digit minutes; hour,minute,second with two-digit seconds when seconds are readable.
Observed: 9,27
